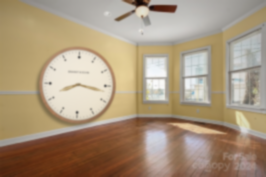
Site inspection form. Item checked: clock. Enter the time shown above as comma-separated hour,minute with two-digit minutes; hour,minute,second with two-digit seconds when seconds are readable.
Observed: 8,17
